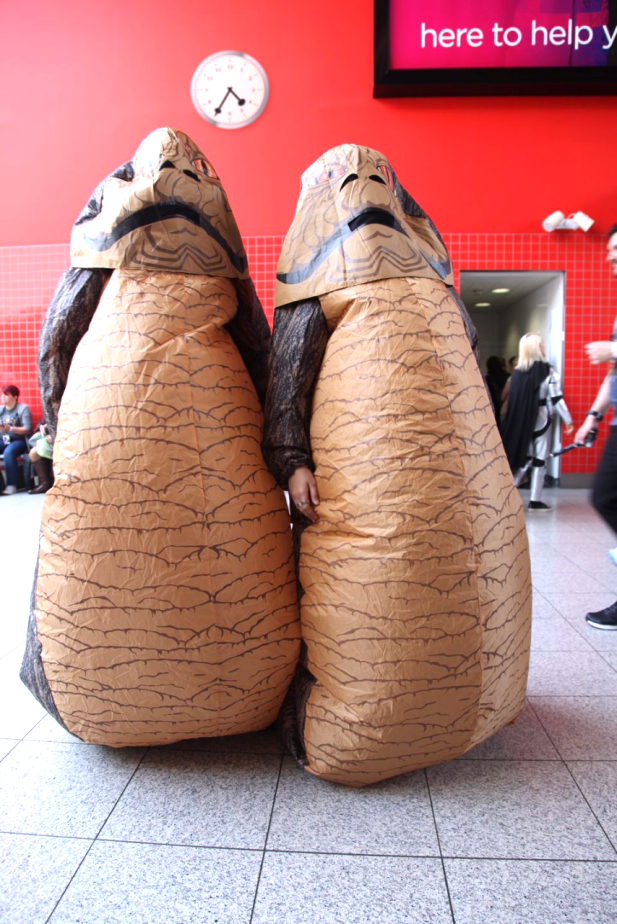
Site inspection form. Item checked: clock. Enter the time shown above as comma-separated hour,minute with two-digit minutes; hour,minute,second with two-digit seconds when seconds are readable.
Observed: 4,35
